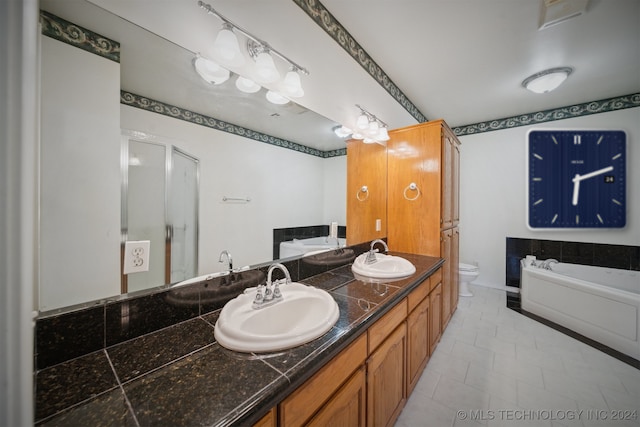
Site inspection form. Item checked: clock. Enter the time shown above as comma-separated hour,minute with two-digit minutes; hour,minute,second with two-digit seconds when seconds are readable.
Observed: 6,12
